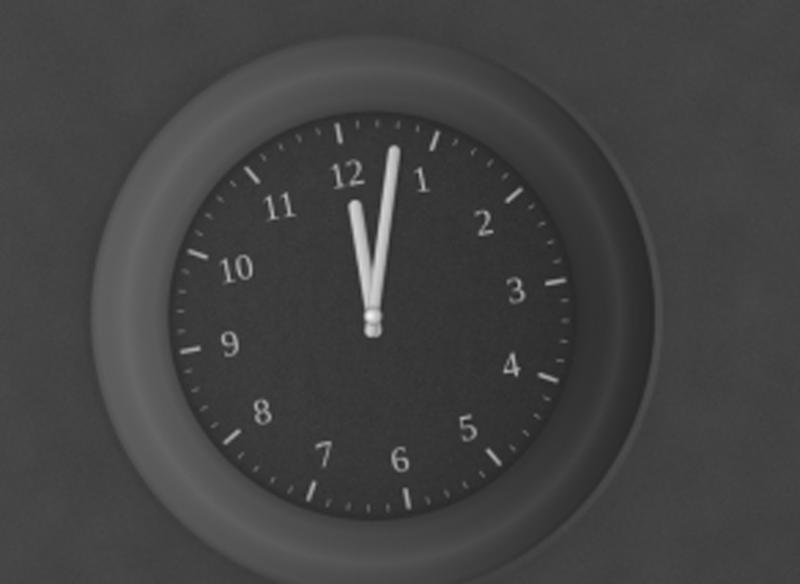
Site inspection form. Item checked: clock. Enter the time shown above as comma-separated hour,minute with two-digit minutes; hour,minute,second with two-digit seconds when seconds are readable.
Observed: 12,03
